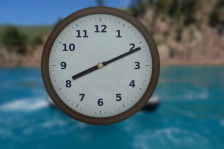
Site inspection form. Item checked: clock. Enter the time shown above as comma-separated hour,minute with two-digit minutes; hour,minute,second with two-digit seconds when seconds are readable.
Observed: 8,11
